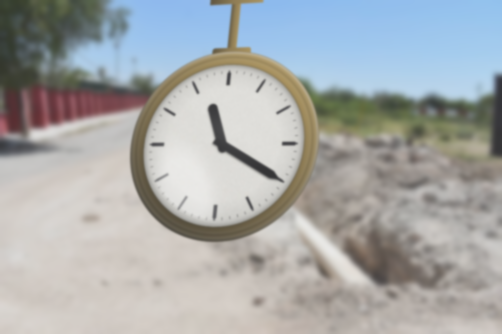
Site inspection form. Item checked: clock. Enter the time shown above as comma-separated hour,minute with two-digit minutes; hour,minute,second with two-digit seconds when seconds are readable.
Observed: 11,20
